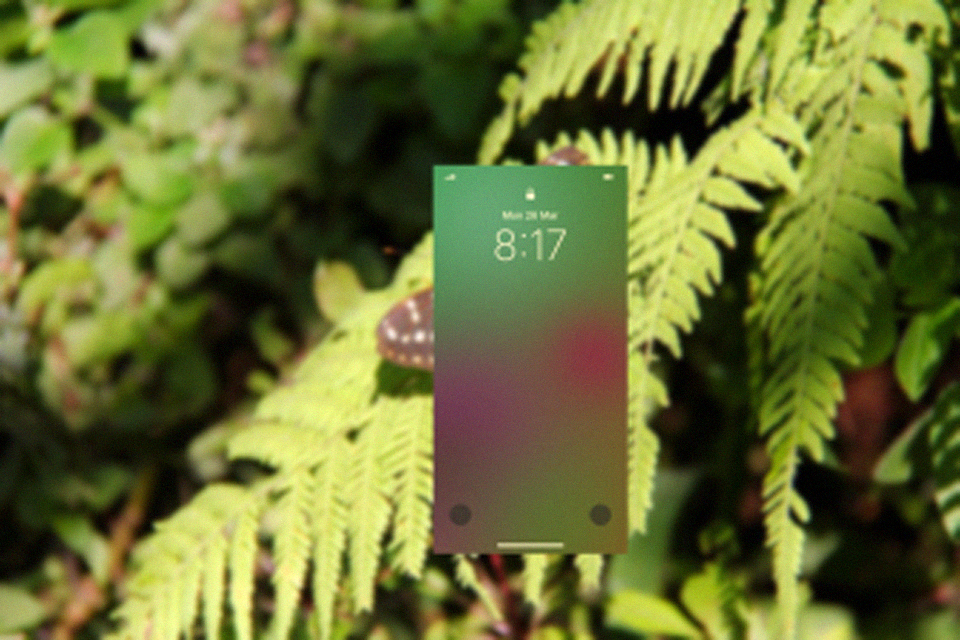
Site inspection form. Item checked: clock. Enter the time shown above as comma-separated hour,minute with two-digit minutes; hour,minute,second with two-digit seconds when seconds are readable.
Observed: 8,17
